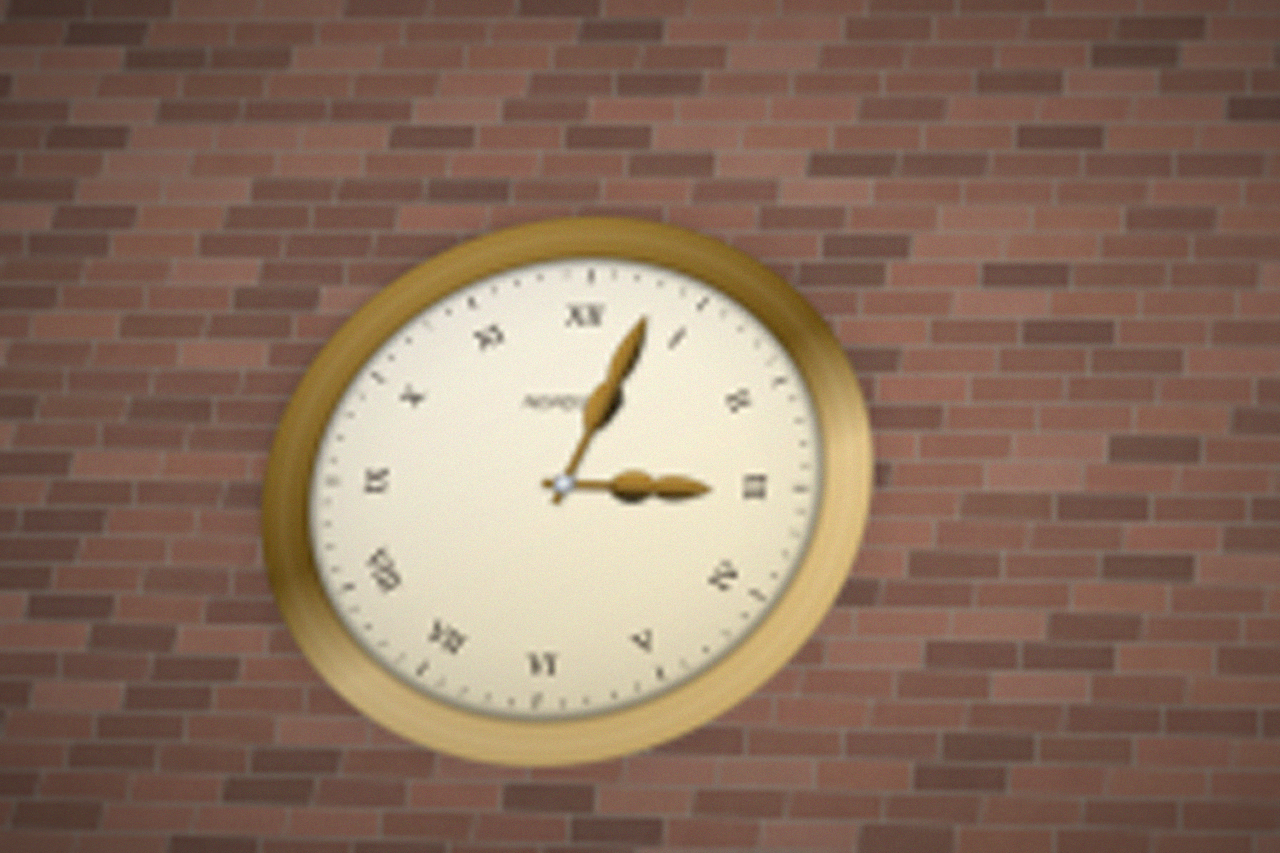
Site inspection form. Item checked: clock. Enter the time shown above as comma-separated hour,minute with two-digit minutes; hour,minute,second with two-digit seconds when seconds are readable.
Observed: 3,03
